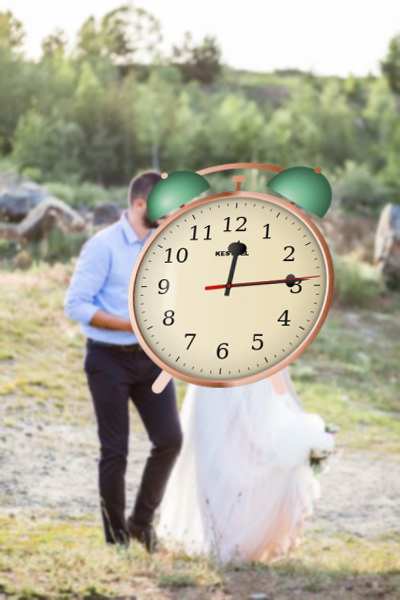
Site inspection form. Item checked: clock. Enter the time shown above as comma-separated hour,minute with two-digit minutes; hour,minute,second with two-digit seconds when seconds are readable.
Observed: 12,14,14
